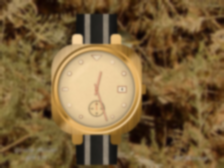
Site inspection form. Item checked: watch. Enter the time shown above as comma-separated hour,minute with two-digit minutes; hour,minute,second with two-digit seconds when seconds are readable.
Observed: 12,27
